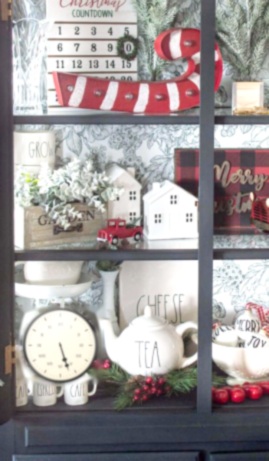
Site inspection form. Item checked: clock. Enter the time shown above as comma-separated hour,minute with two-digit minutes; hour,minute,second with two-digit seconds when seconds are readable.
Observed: 5,27
